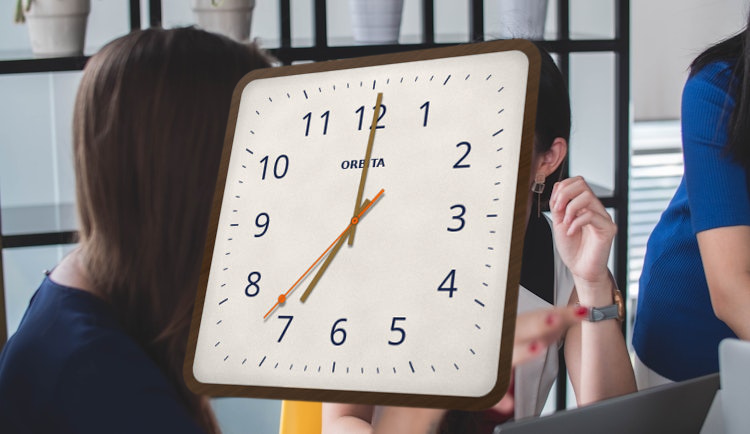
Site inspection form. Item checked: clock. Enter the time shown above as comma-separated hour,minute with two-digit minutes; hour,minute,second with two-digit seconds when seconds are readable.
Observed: 7,00,37
